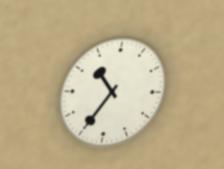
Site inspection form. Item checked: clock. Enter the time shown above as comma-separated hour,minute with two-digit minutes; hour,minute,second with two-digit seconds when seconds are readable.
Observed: 10,35
